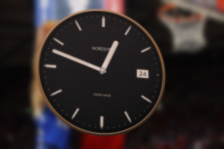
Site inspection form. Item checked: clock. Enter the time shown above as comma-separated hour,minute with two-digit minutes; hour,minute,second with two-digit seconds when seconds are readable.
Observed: 12,48
